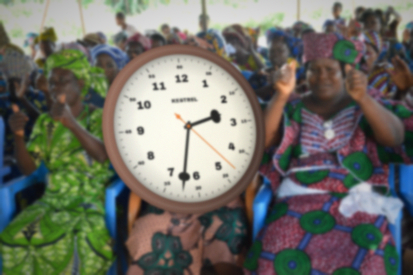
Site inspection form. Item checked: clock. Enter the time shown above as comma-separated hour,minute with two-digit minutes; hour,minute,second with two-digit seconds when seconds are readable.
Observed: 2,32,23
